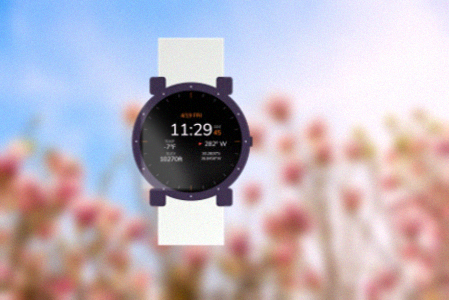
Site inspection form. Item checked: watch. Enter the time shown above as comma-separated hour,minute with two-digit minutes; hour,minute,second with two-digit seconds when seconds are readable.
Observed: 11,29
